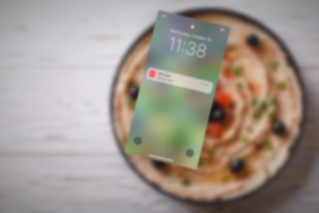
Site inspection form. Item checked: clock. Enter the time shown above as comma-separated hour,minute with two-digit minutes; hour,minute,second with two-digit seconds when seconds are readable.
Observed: 11,38
